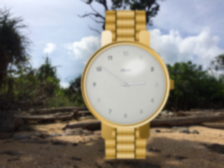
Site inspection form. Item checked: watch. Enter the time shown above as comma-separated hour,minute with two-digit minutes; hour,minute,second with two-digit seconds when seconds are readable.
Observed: 2,51
